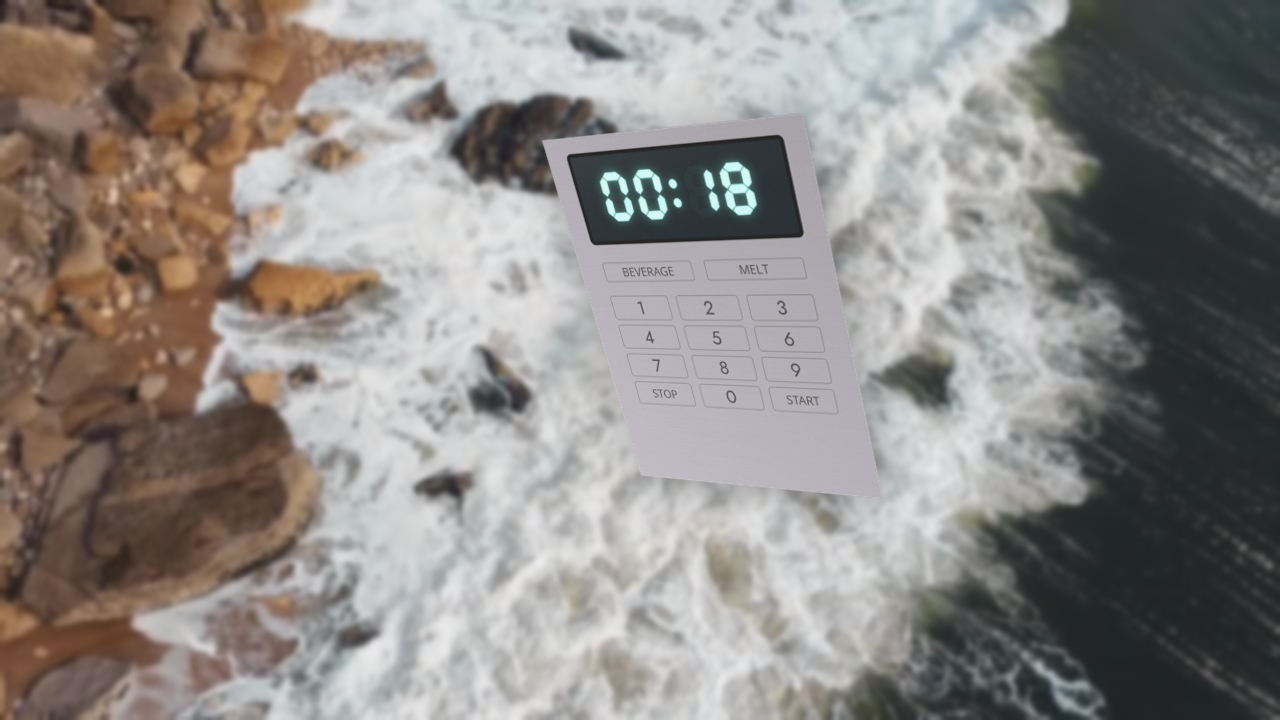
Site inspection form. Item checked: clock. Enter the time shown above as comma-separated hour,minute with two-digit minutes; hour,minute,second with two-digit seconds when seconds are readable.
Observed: 0,18
